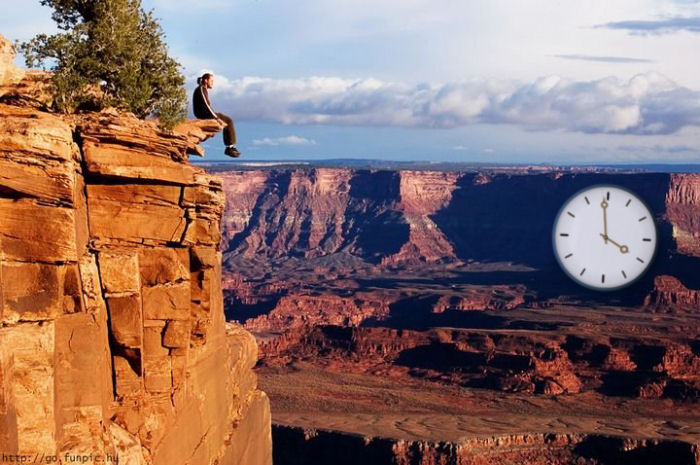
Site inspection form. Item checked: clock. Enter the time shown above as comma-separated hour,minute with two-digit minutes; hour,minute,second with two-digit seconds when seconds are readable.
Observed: 3,59
